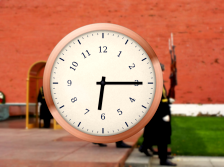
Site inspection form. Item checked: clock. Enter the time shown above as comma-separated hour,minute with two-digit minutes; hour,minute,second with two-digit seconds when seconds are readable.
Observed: 6,15
